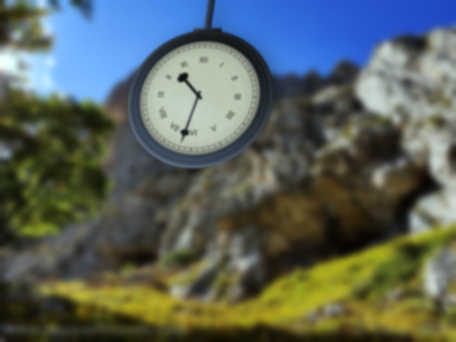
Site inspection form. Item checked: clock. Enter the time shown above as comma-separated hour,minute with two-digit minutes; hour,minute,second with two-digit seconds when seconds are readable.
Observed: 10,32
